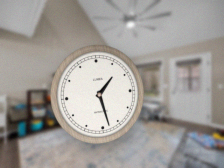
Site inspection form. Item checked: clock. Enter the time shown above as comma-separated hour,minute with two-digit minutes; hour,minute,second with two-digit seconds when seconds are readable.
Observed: 1,28
